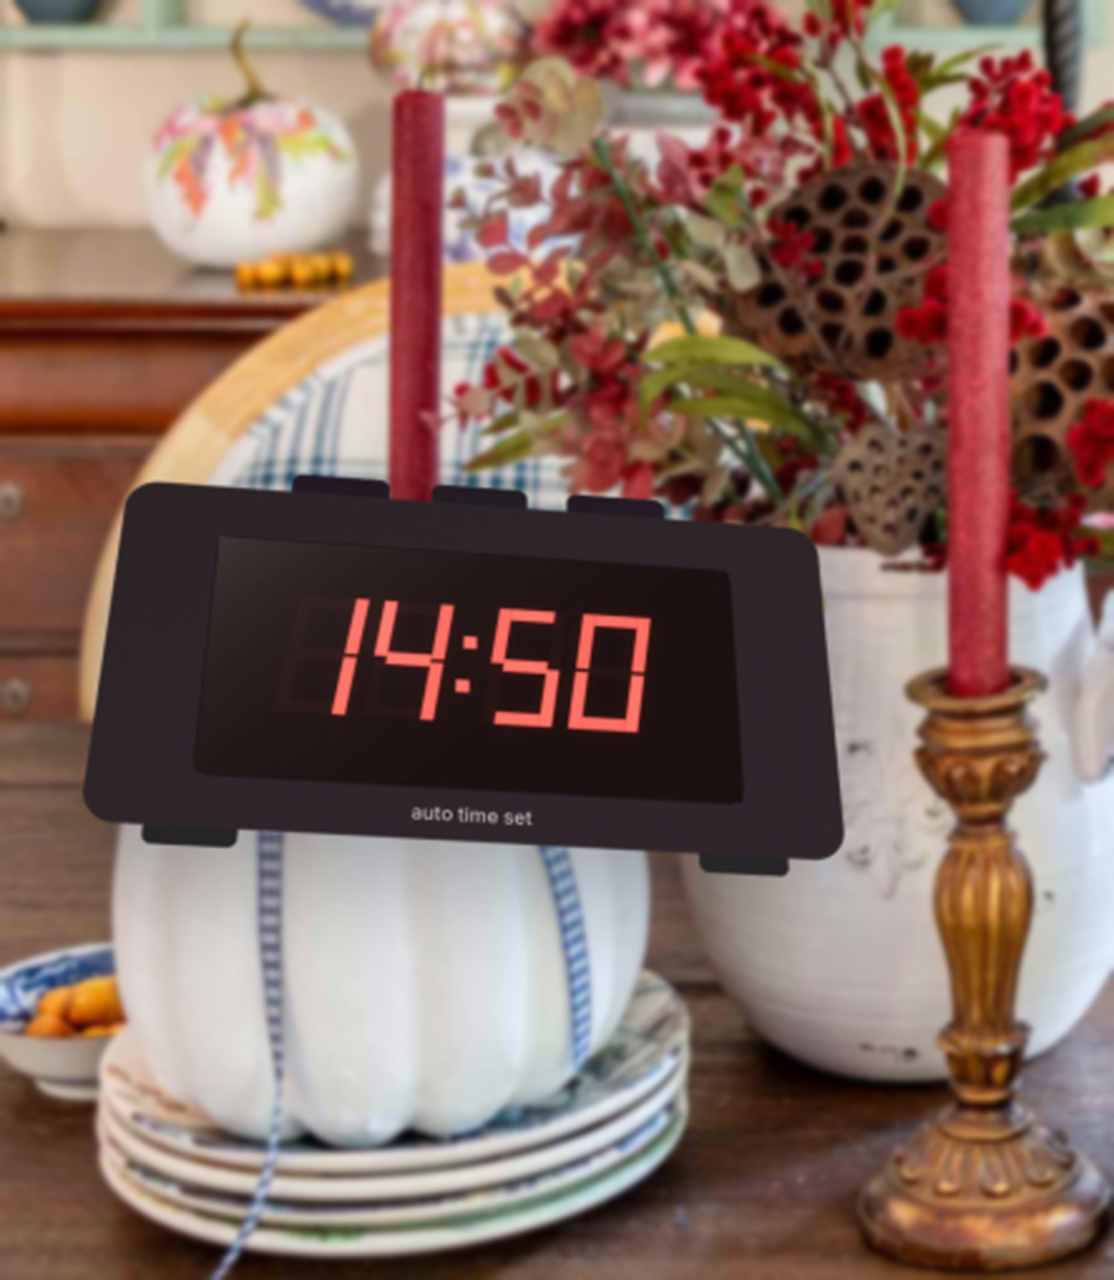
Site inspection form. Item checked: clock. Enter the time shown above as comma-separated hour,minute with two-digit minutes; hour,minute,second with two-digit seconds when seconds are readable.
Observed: 14,50
